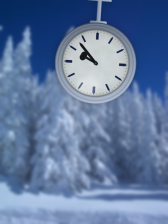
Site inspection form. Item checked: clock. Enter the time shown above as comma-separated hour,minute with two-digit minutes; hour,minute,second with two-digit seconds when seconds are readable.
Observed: 9,53
